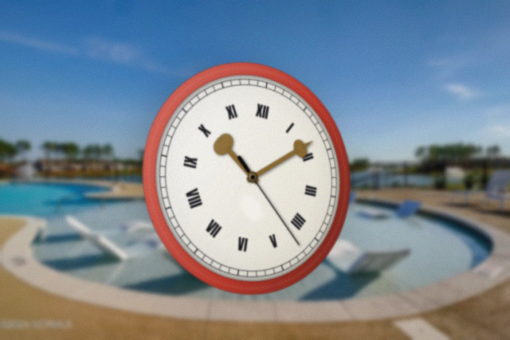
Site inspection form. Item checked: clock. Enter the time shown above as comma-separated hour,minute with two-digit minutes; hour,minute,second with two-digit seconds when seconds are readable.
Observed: 10,08,22
